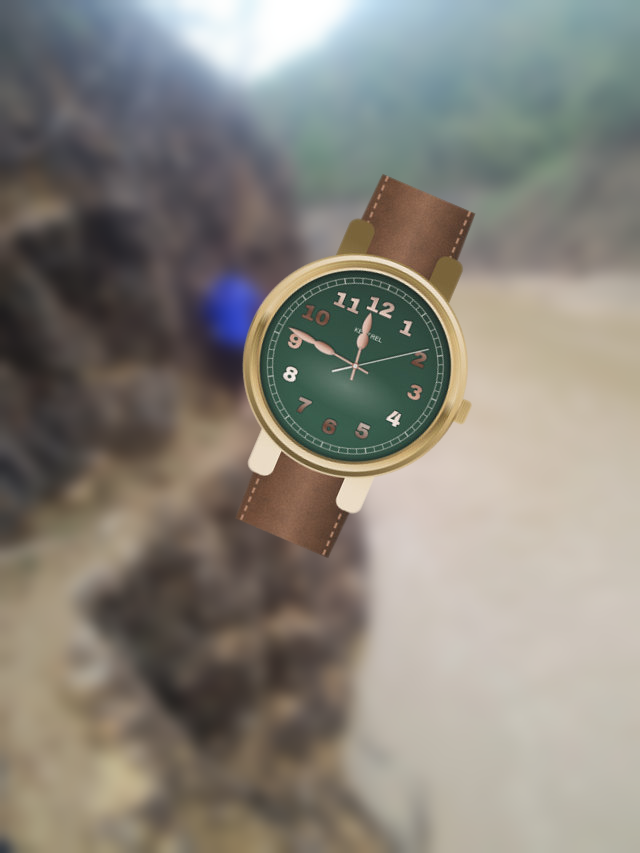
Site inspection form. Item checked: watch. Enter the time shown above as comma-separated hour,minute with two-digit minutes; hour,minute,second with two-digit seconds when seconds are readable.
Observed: 11,46,09
